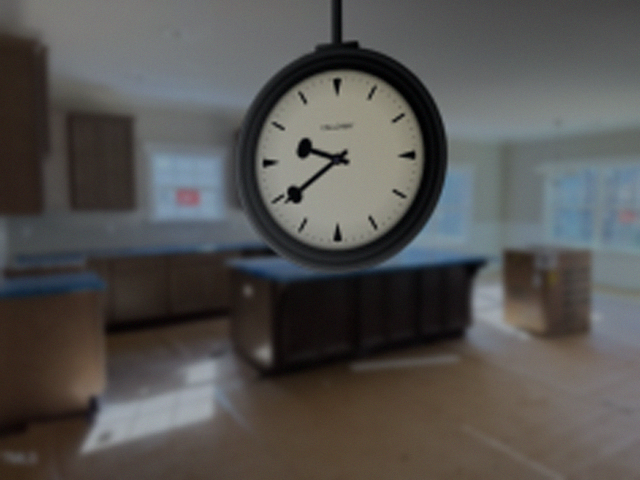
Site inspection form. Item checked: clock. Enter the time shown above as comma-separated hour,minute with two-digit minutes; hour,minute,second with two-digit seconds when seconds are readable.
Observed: 9,39
